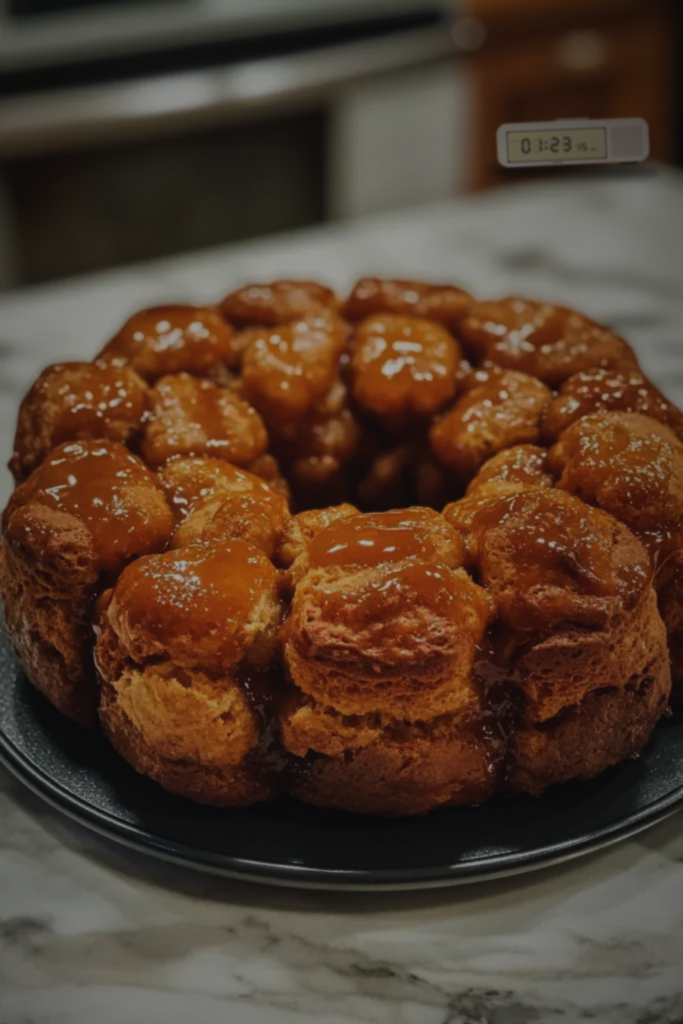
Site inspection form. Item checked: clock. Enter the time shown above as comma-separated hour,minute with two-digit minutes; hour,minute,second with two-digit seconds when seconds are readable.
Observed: 1,23
